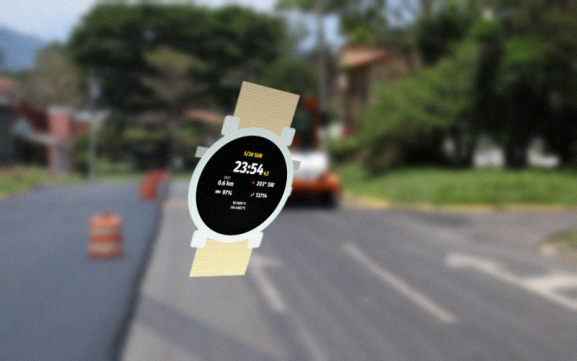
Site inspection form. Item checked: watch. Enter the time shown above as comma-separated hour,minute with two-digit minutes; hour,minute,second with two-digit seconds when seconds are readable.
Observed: 23,54
